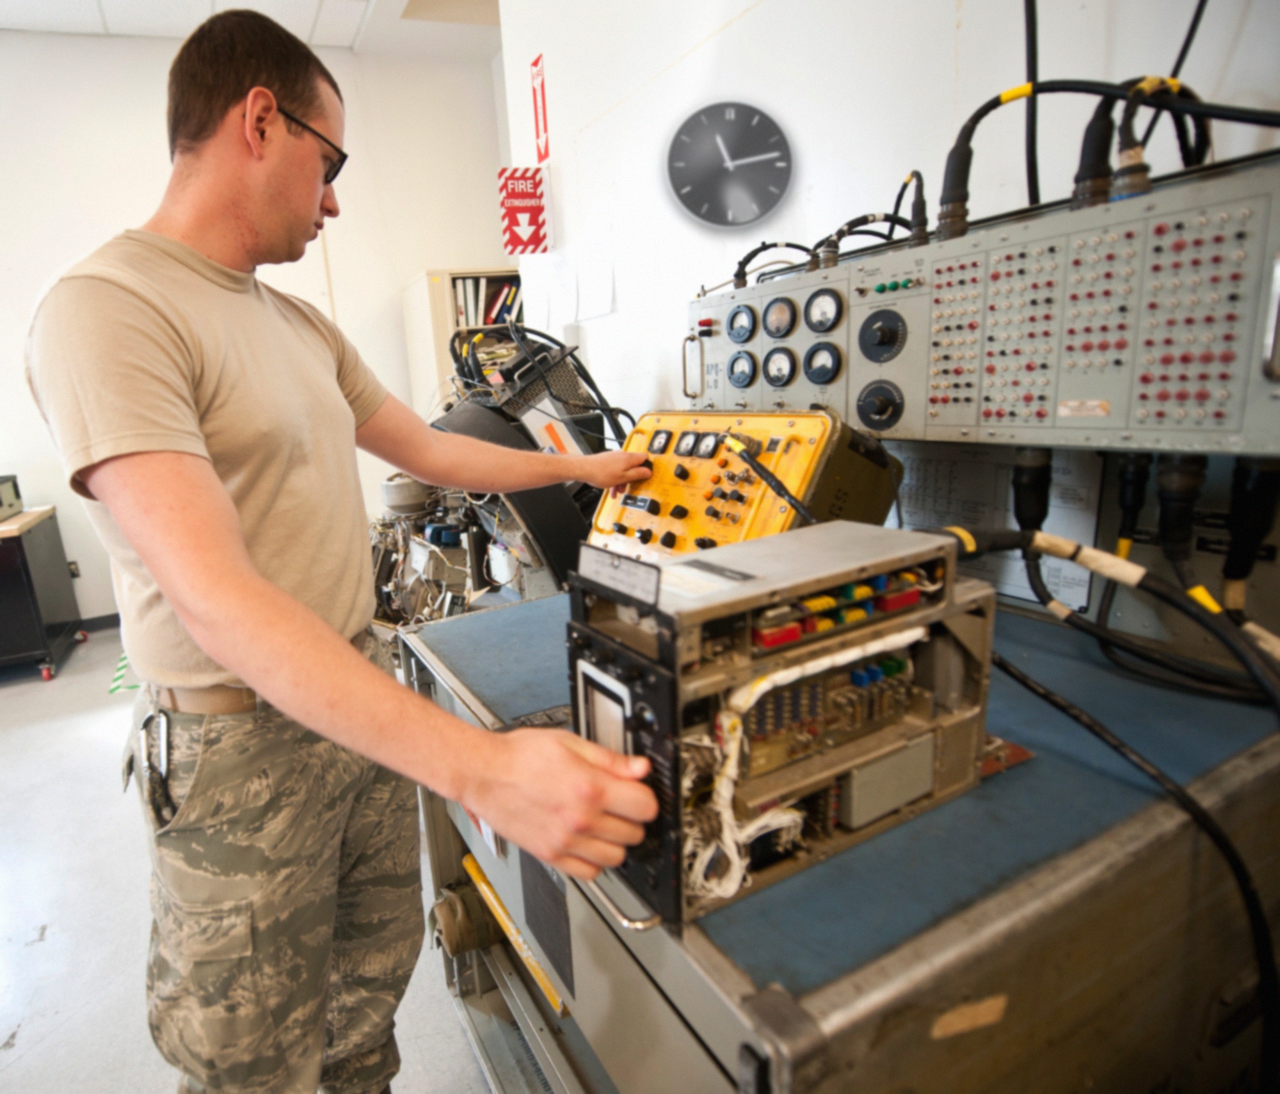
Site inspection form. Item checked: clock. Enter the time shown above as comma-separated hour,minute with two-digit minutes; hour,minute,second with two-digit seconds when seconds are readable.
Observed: 11,13
